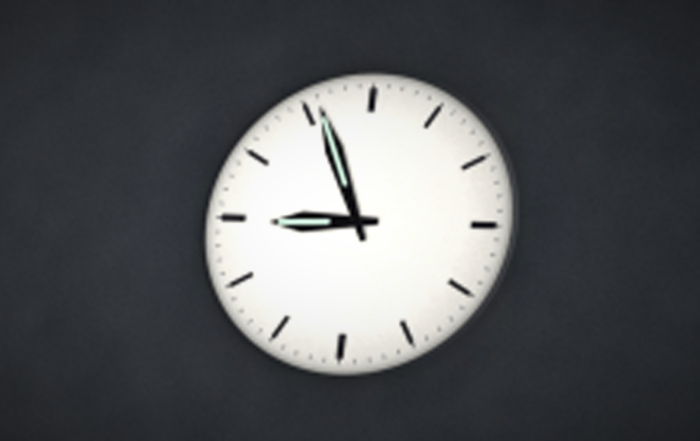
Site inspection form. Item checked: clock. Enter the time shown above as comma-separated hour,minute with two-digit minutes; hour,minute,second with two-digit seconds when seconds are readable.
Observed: 8,56
